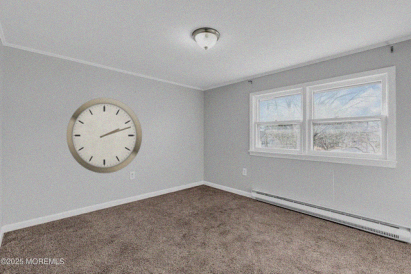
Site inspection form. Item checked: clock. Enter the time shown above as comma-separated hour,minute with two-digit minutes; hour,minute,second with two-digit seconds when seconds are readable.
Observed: 2,12
